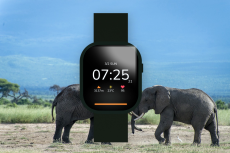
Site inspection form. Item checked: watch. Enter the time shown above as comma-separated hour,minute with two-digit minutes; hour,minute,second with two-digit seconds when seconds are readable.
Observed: 7,25
